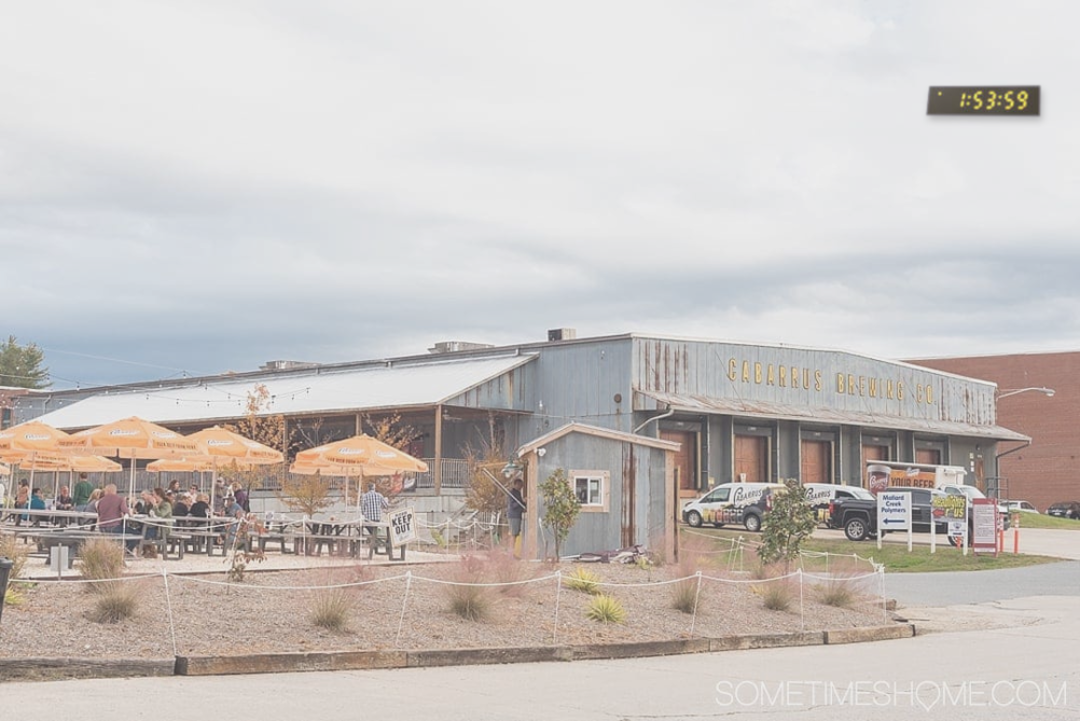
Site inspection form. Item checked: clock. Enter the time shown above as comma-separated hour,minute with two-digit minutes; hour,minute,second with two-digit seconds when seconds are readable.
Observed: 1,53,59
